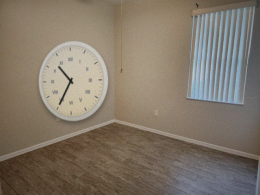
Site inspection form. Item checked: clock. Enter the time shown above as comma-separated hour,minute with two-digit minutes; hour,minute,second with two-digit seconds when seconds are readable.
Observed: 10,35
